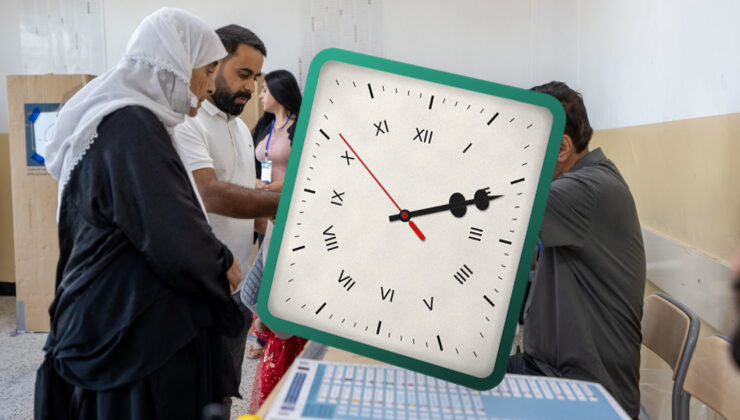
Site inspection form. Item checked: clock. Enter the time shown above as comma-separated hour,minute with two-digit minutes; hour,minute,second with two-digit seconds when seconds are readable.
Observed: 2,10,51
